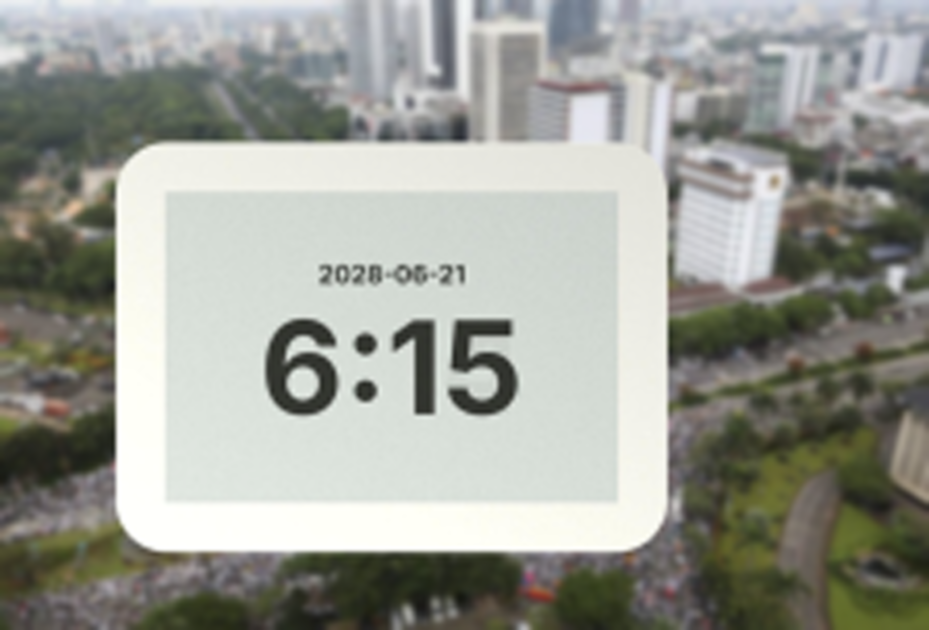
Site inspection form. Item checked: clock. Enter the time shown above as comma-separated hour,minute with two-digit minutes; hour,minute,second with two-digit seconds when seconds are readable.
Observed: 6,15
